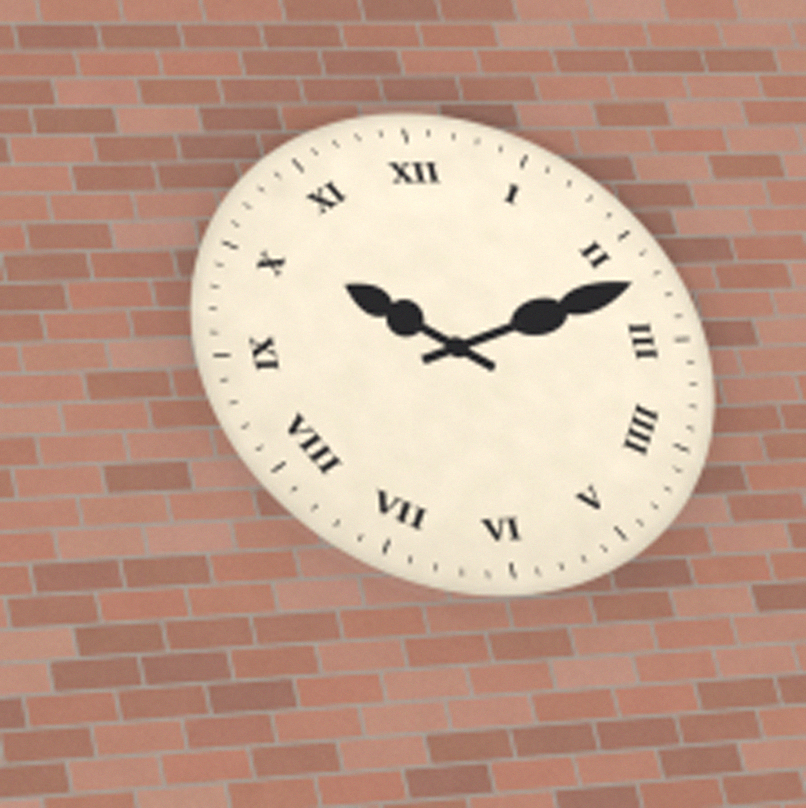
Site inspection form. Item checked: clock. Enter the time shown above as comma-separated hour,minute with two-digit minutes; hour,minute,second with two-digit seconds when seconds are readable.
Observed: 10,12
